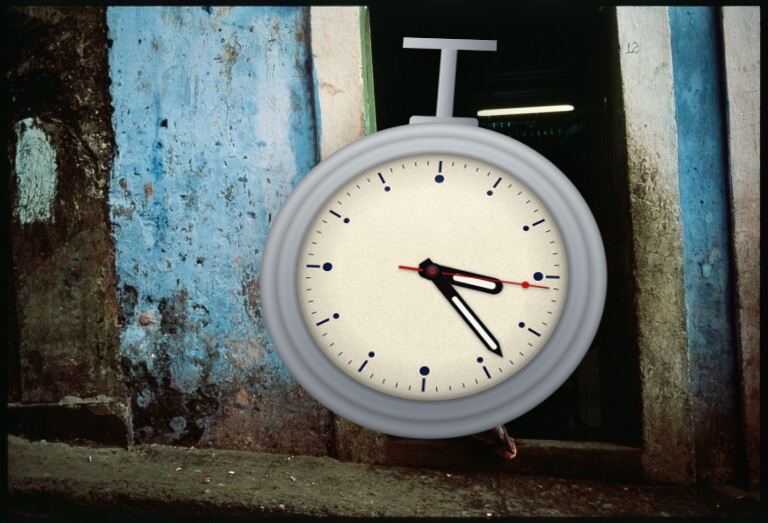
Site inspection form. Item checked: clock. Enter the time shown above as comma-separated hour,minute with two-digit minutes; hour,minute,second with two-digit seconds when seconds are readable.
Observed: 3,23,16
